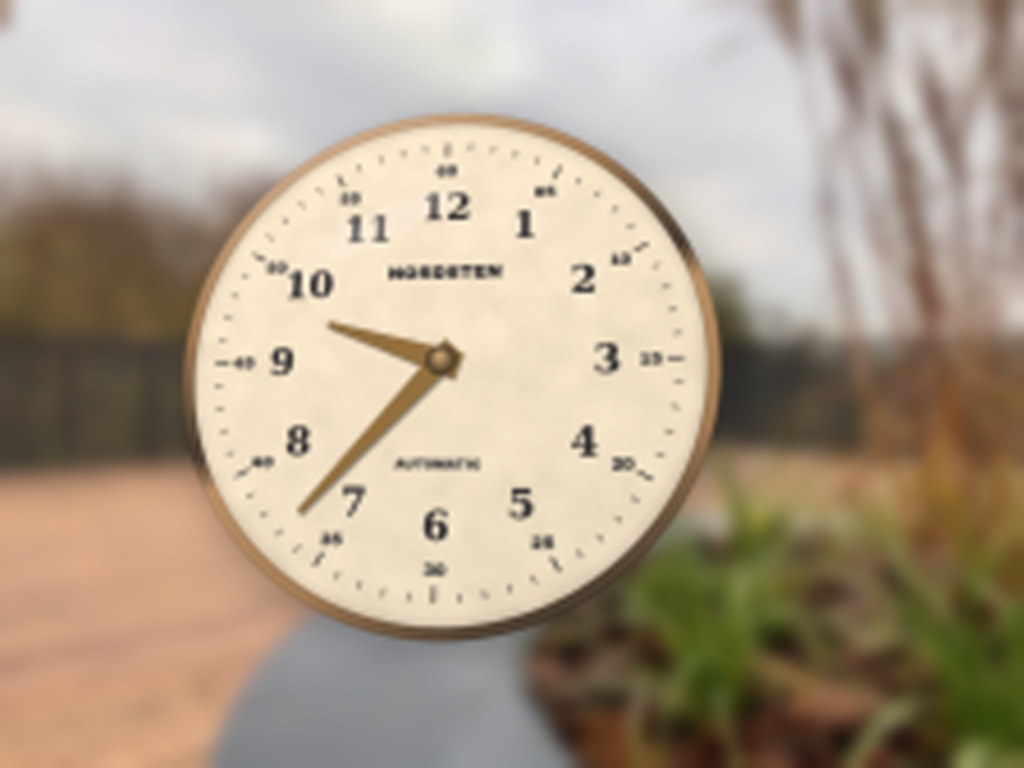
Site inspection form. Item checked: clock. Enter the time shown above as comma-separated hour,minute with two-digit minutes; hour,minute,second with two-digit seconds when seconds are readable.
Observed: 9,37
